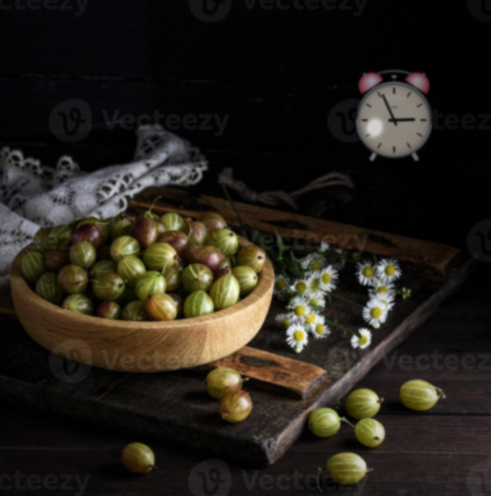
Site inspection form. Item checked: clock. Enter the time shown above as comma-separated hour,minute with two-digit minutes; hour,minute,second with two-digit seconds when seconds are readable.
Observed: 2,56
